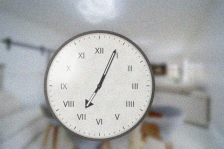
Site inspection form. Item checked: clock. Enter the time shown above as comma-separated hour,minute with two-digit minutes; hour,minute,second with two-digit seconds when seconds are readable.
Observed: 7,04
